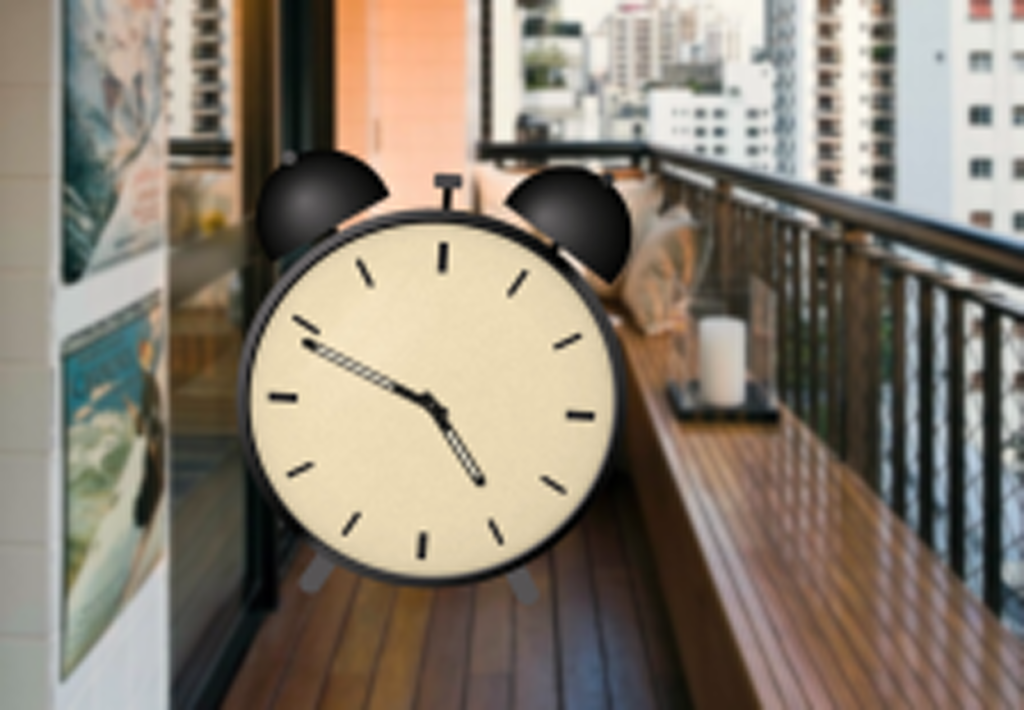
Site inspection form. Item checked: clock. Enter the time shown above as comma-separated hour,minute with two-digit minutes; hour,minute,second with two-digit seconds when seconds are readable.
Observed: 4,49
